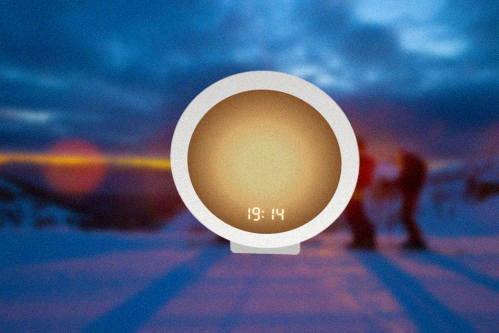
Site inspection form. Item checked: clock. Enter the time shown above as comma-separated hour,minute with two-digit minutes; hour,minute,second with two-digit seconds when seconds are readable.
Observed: 19,14
